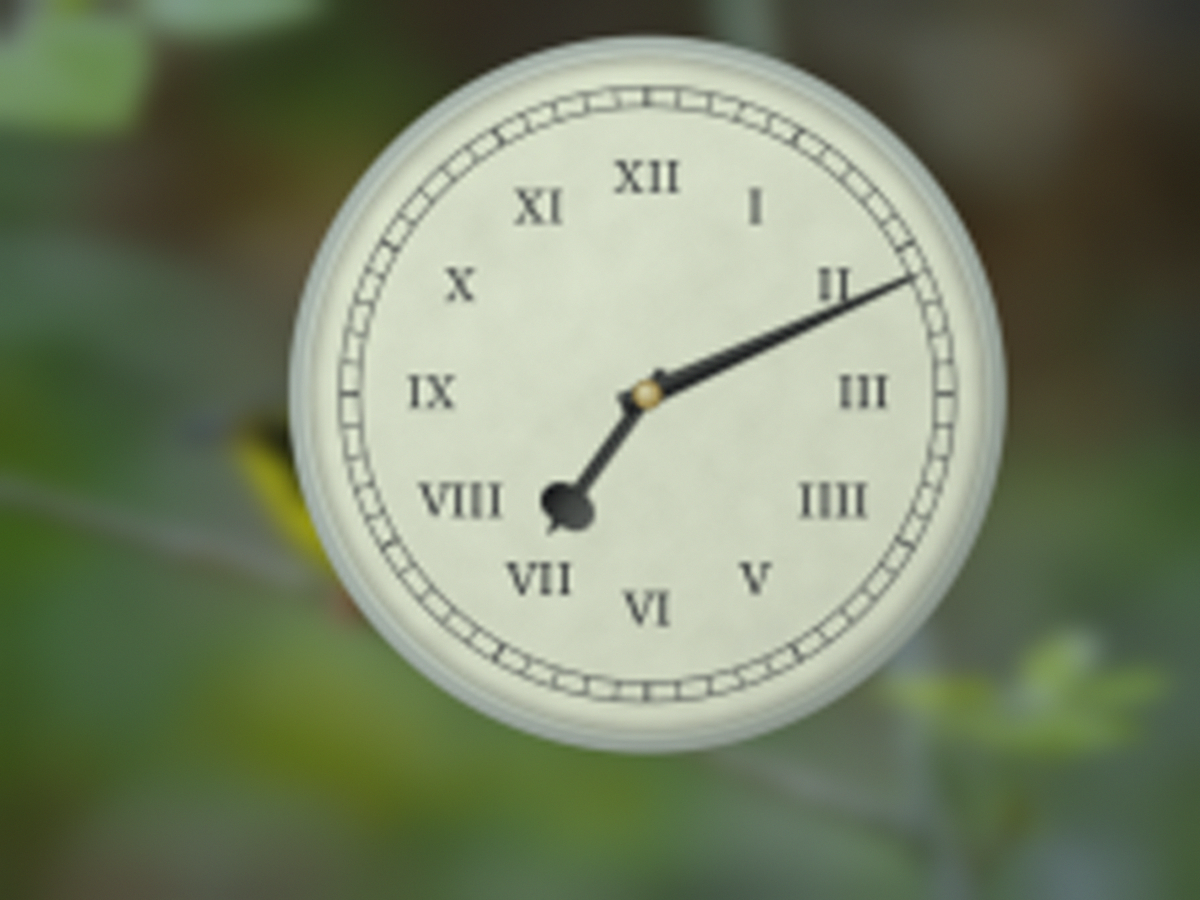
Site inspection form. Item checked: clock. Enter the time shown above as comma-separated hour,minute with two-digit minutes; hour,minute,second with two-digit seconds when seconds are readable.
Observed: 7,11
